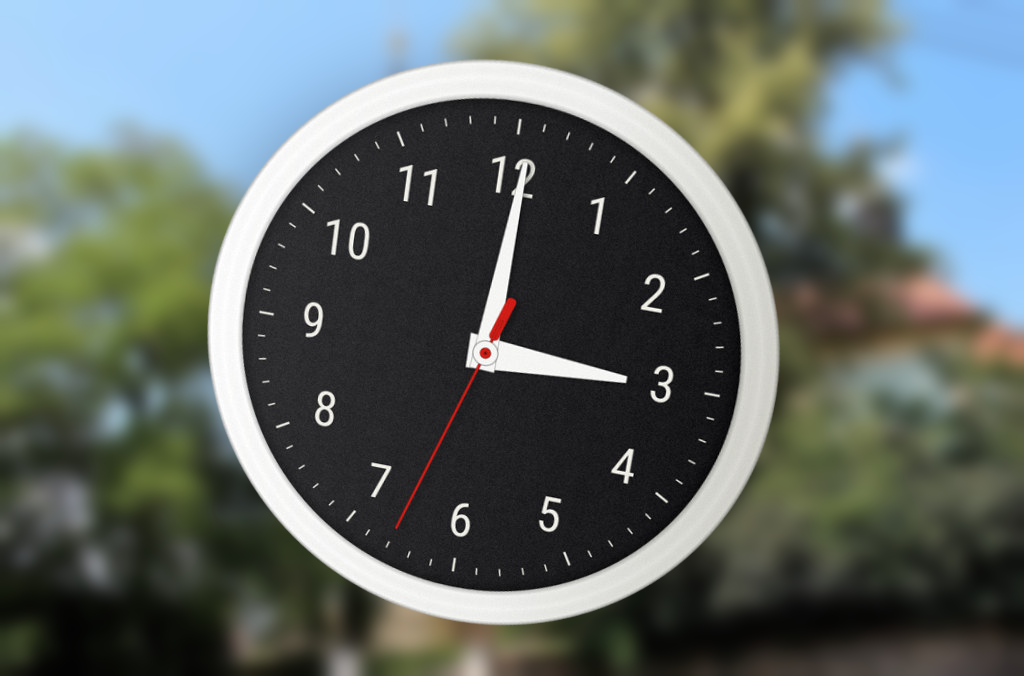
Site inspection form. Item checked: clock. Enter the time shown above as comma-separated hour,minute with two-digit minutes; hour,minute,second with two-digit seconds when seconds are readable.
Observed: 3,00,33
